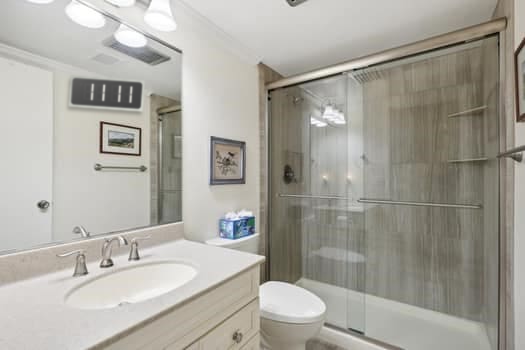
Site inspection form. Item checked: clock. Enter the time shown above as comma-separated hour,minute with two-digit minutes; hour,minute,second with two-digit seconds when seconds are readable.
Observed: 11,11
